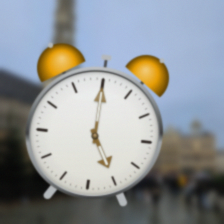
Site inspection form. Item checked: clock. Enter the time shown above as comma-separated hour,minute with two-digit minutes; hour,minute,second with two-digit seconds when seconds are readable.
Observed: 5,00
